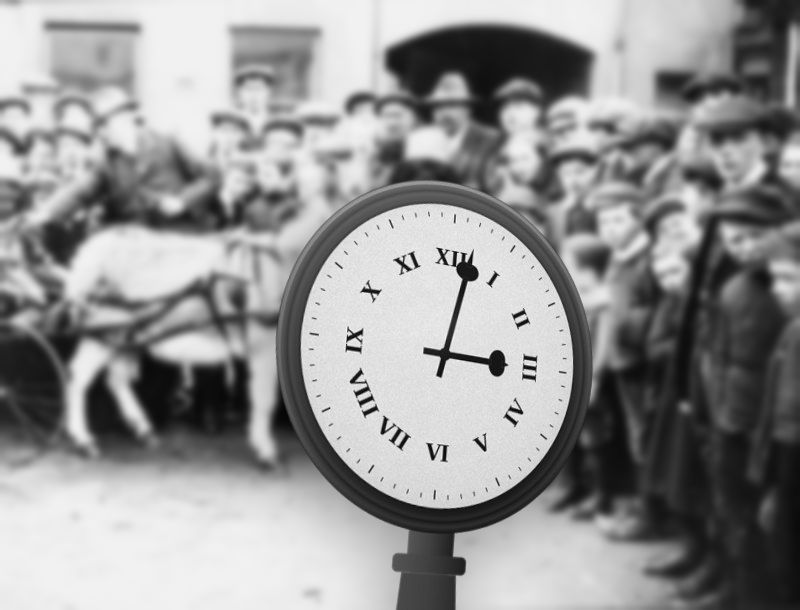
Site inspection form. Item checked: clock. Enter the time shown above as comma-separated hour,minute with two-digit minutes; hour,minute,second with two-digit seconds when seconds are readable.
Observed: 3,02
